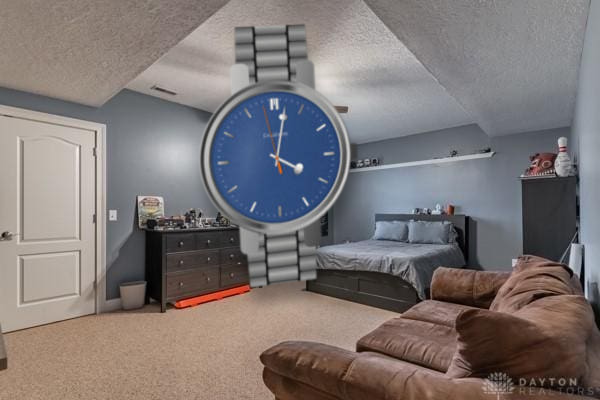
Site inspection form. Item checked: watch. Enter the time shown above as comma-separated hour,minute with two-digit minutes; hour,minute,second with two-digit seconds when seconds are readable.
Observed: 4,01,58
